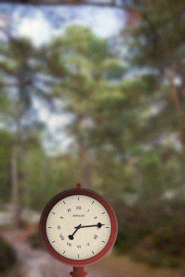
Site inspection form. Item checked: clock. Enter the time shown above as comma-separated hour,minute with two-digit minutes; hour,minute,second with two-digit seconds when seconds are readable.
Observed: 7,14
